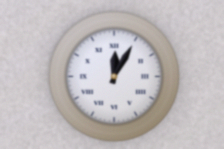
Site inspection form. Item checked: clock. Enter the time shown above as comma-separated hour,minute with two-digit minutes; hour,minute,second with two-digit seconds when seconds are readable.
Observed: 12,05
